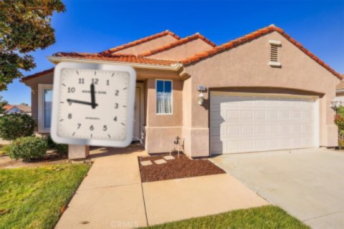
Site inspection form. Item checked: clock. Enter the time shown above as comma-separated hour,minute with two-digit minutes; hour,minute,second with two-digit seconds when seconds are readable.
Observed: 11,46
